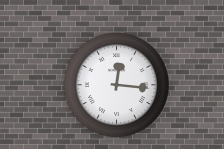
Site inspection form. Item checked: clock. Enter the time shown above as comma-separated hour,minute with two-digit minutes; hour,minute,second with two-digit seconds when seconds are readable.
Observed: 12,16
